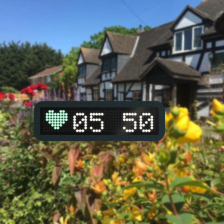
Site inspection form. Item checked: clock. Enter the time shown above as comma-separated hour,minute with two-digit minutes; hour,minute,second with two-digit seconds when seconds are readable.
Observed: 5,50
